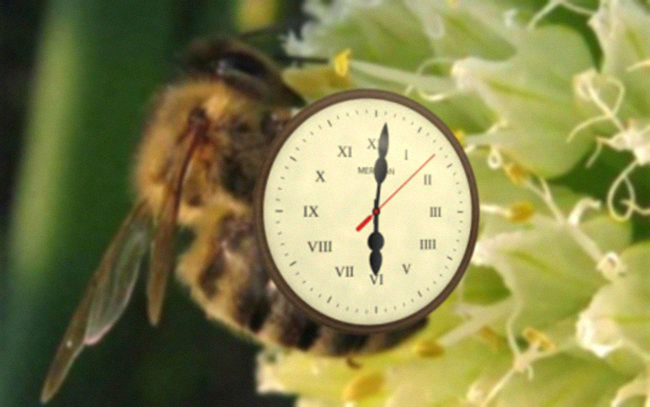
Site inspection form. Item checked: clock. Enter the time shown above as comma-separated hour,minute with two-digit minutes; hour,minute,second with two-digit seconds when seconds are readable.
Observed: 6,01,08
